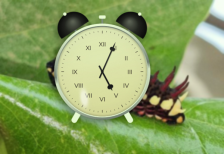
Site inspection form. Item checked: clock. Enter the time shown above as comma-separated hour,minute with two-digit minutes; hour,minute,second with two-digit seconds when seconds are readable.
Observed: 5,04
